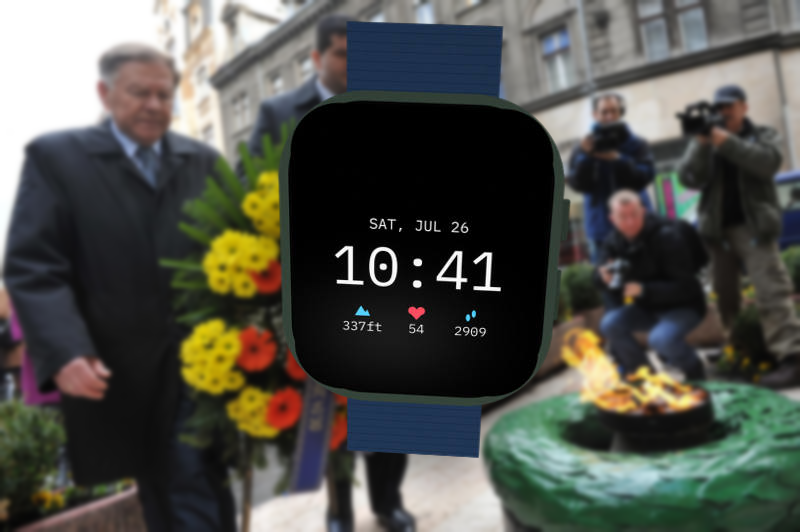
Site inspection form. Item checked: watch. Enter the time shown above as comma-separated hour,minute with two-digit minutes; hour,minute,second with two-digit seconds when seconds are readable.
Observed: 10,41
